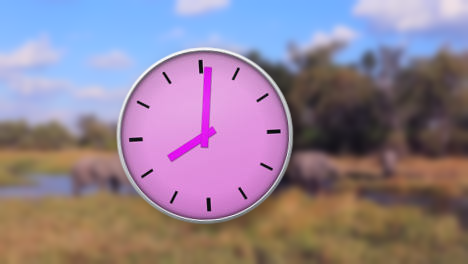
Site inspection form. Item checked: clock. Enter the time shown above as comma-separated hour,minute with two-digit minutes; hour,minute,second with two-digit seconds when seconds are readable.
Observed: 8,01
